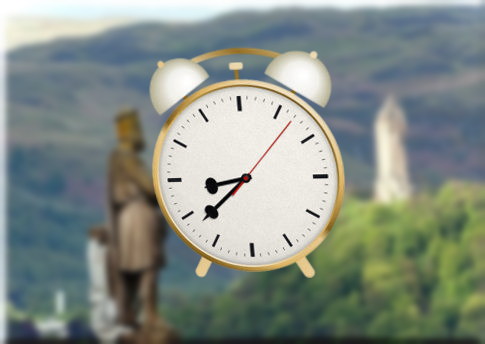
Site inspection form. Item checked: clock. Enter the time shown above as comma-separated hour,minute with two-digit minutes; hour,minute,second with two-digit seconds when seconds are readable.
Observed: 8,38,07
